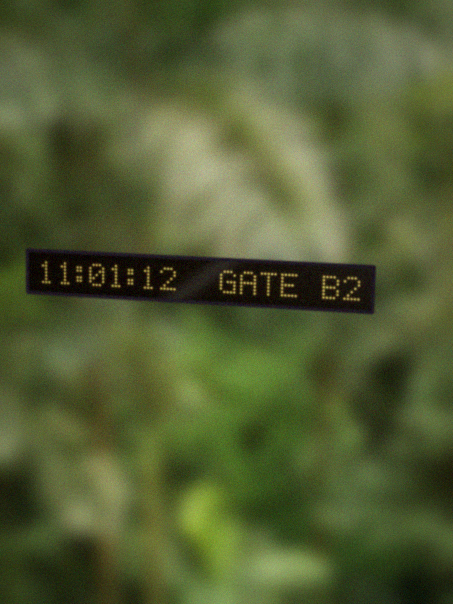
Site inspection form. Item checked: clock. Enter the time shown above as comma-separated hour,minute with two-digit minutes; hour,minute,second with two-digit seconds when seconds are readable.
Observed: 11,01,12
